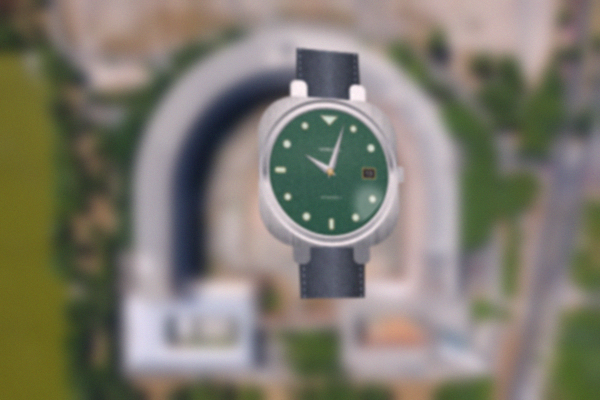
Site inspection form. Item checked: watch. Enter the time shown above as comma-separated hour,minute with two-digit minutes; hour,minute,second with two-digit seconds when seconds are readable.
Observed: 10,03
